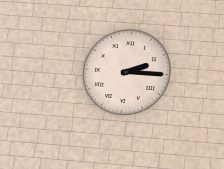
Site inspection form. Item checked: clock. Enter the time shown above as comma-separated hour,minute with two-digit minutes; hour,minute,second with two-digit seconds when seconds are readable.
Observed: 2,15
